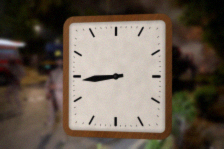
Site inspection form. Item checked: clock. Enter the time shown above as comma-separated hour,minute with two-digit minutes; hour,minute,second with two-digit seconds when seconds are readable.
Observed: 8,44
